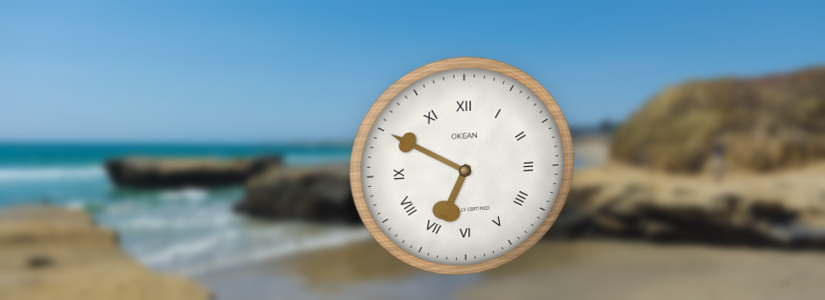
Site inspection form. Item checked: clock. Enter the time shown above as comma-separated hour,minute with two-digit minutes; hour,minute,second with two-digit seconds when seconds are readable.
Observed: 6,50
